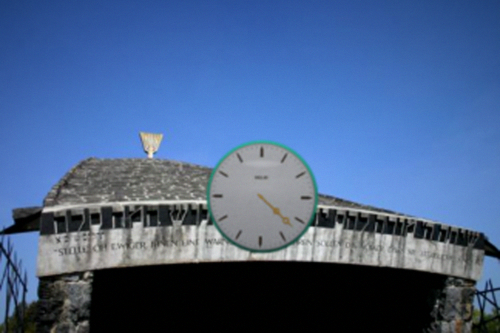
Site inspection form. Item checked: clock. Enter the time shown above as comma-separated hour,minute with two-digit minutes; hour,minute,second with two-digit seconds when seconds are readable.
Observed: 4,22
